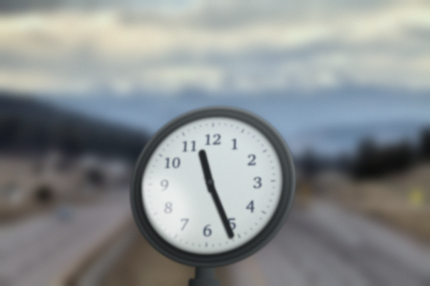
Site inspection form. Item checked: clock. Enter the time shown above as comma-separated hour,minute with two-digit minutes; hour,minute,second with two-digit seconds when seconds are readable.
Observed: 11,26
